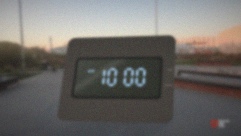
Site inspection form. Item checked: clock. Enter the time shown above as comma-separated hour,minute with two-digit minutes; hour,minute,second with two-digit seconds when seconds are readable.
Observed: 10,00
